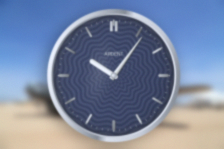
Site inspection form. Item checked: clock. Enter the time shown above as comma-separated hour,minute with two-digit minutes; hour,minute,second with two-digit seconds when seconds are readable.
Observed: 10,06
